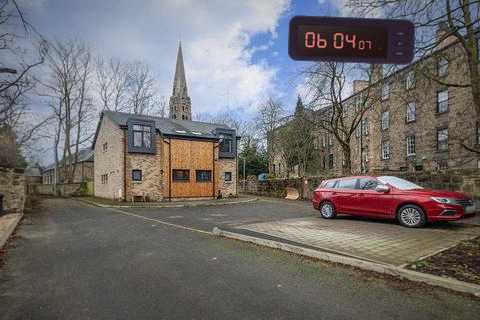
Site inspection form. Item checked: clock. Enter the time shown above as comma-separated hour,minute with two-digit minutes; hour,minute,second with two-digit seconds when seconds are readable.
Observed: 6,04,07
